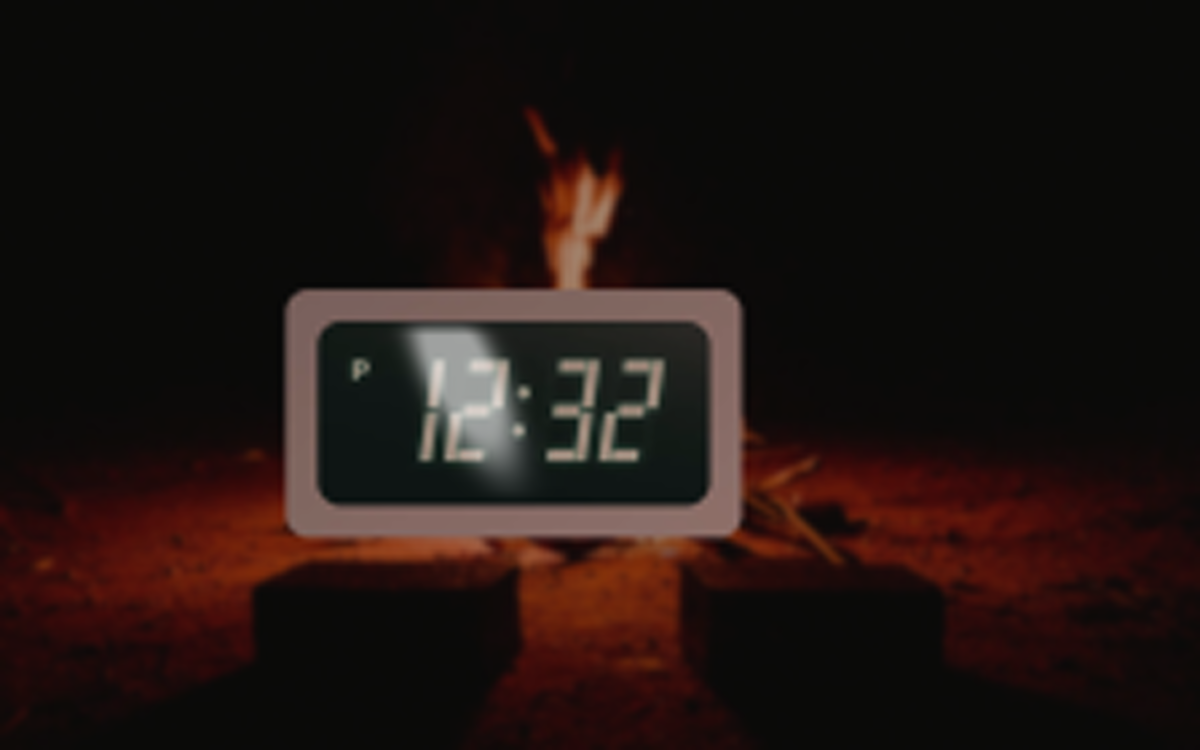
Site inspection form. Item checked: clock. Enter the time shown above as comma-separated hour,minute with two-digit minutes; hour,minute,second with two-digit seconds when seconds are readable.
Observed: 12,32
